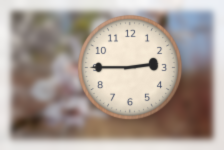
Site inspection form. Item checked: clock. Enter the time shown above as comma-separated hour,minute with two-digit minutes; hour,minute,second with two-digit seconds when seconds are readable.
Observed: 2,45
